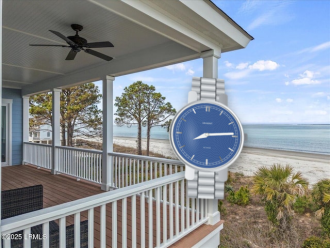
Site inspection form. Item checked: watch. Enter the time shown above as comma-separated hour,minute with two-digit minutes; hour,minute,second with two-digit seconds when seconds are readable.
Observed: 8,14
